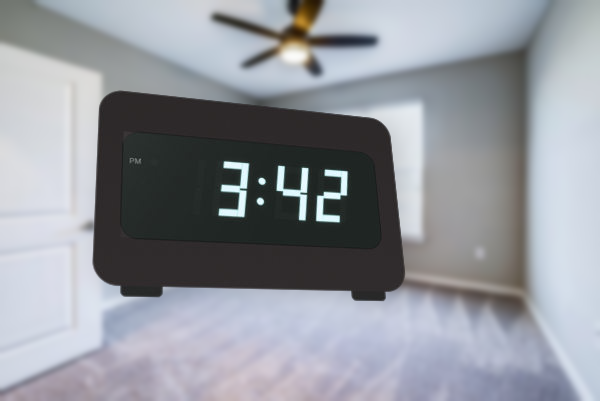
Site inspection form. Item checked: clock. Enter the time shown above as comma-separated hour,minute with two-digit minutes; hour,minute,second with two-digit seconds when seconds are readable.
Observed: 3,42
